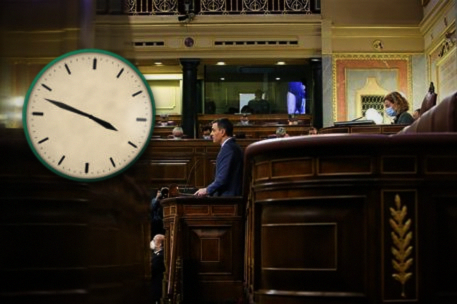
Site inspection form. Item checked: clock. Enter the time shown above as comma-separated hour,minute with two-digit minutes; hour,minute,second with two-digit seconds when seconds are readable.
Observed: 3,48
